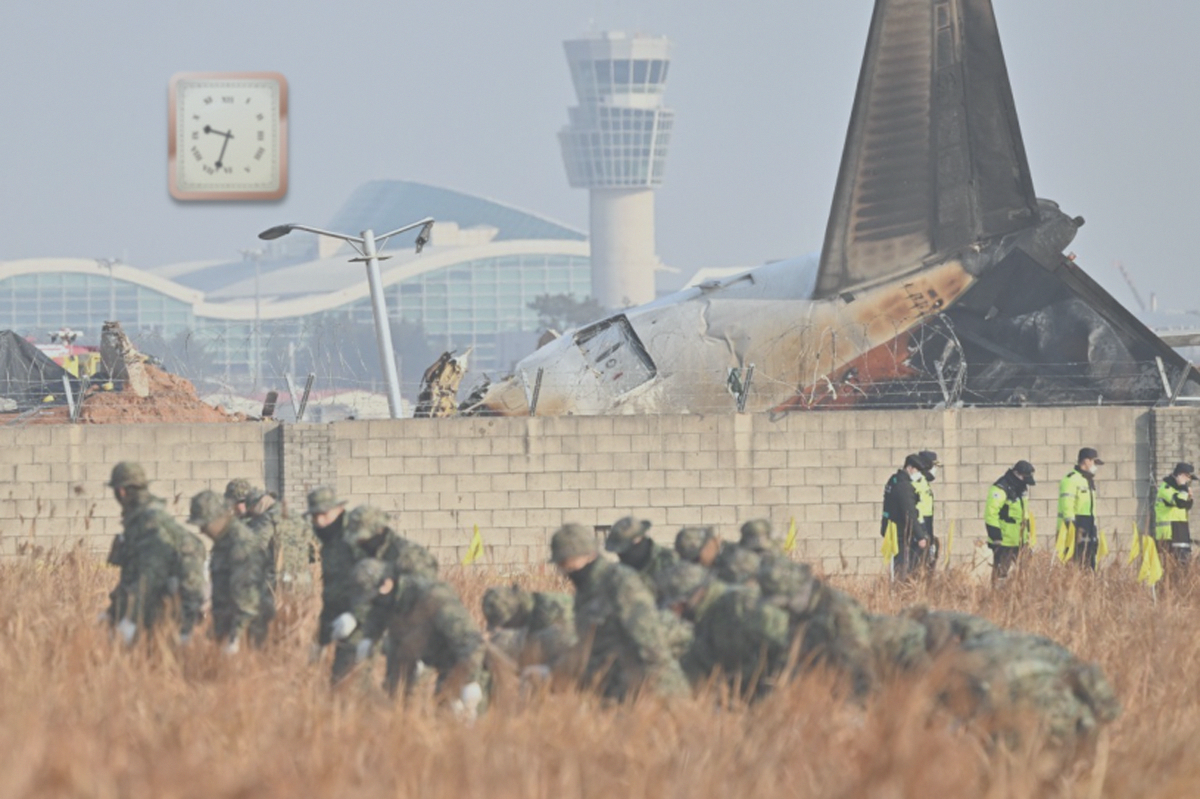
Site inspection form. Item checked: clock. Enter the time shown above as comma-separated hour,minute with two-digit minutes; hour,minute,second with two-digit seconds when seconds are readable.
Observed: 9,33
